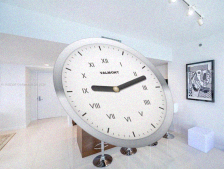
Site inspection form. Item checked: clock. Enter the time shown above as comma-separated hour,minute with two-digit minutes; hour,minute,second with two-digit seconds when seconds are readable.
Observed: 9,12
